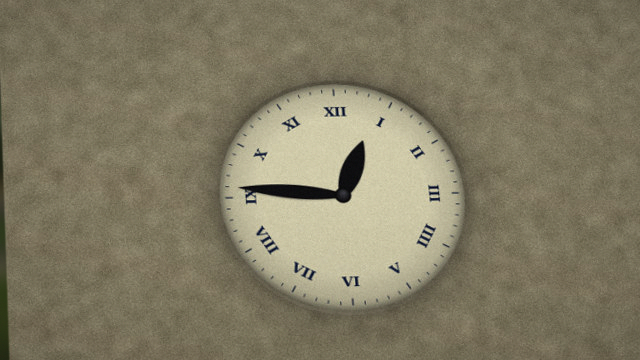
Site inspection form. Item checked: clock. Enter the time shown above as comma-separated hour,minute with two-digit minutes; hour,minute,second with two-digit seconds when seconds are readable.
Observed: 12,46
